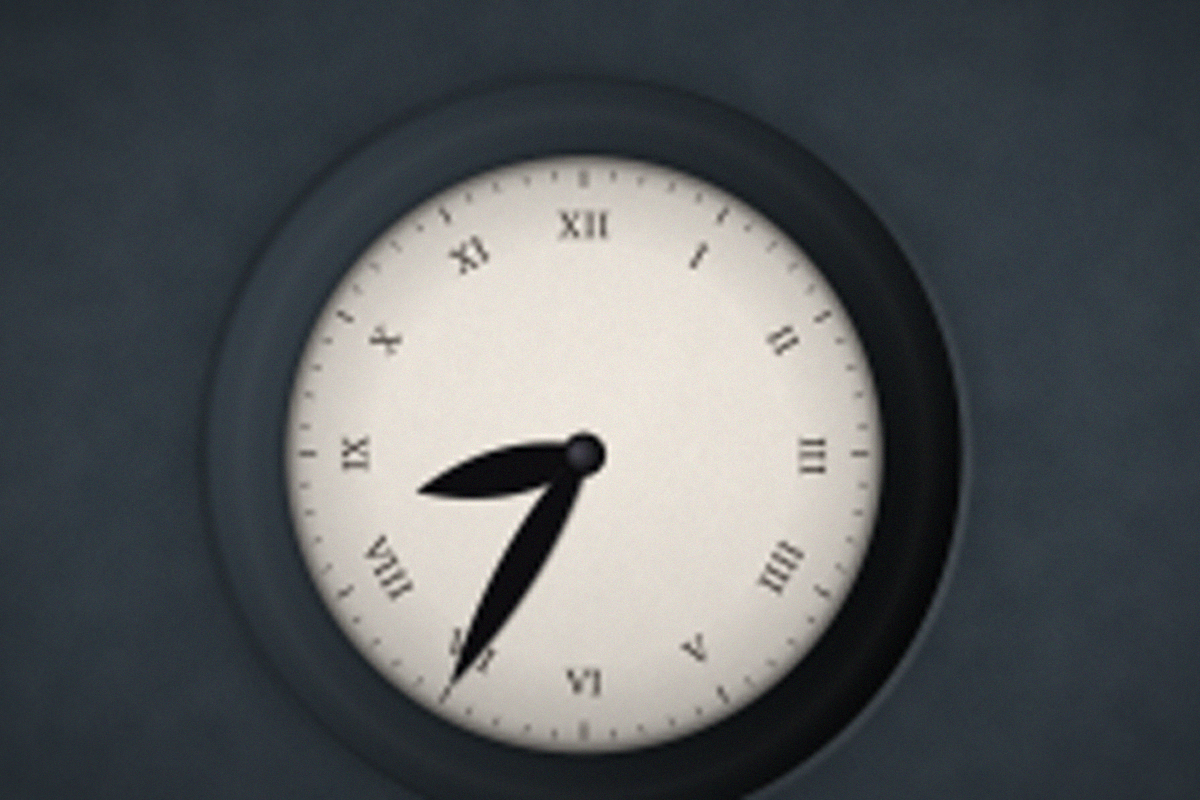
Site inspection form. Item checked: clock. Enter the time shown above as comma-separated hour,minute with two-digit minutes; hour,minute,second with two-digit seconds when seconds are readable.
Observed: 8,35
